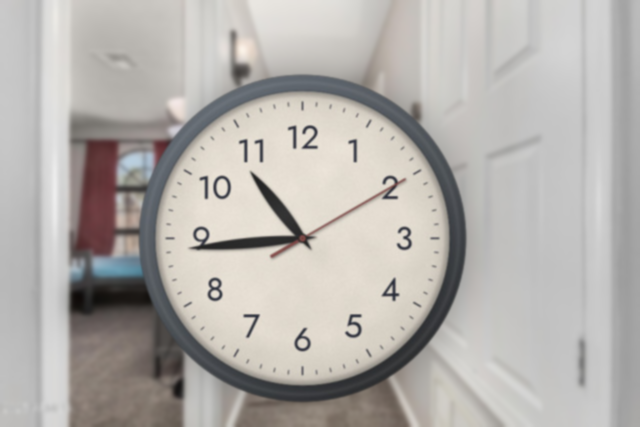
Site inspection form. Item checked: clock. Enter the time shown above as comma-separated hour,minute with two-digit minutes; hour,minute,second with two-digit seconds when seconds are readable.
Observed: 10,44,10
